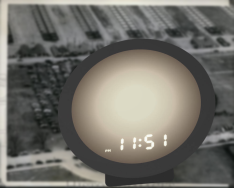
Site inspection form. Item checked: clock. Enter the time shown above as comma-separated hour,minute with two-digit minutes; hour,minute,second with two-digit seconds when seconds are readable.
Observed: 11,51
